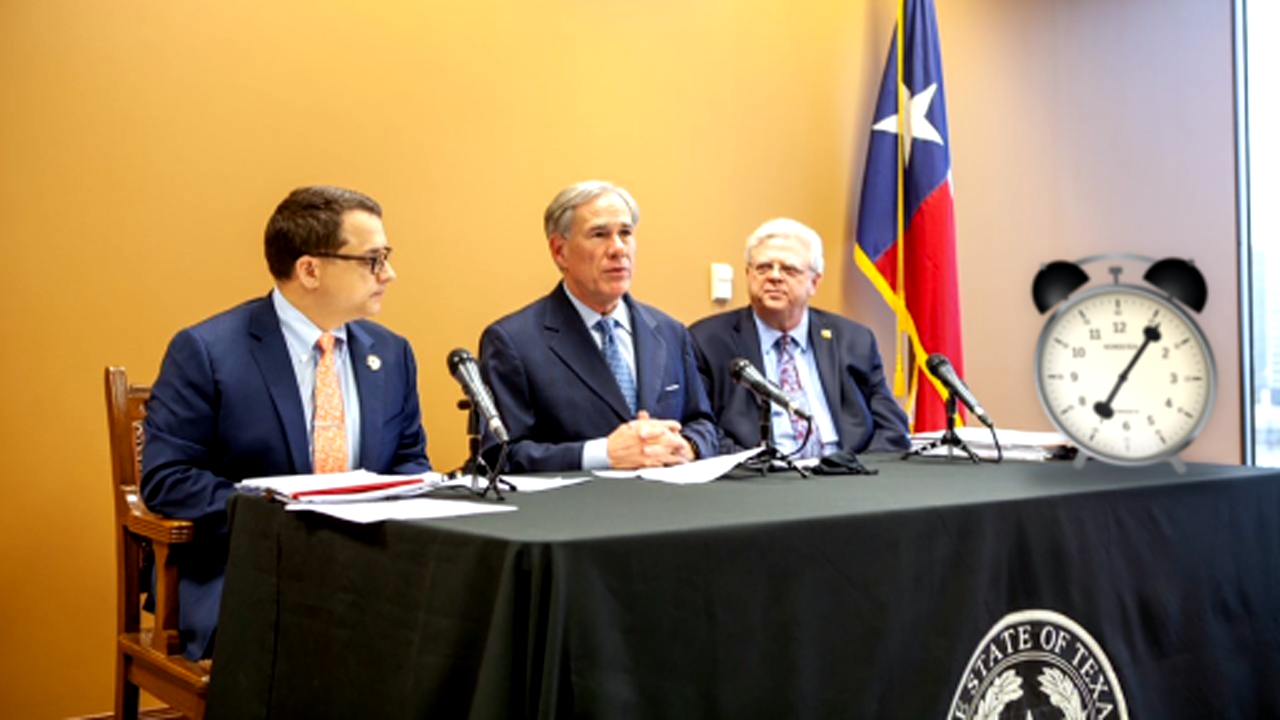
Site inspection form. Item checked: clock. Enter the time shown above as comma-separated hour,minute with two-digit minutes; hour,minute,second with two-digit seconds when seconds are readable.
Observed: 7,06
